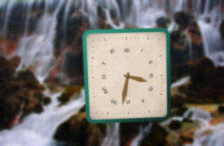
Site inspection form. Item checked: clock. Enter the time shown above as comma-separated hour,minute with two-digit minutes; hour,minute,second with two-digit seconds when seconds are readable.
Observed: 3,32
